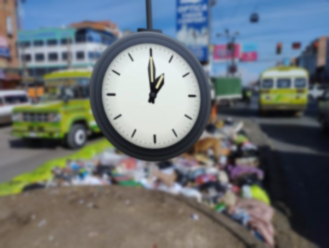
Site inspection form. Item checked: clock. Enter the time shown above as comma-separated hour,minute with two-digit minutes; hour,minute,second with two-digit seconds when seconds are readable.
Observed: 1,00
